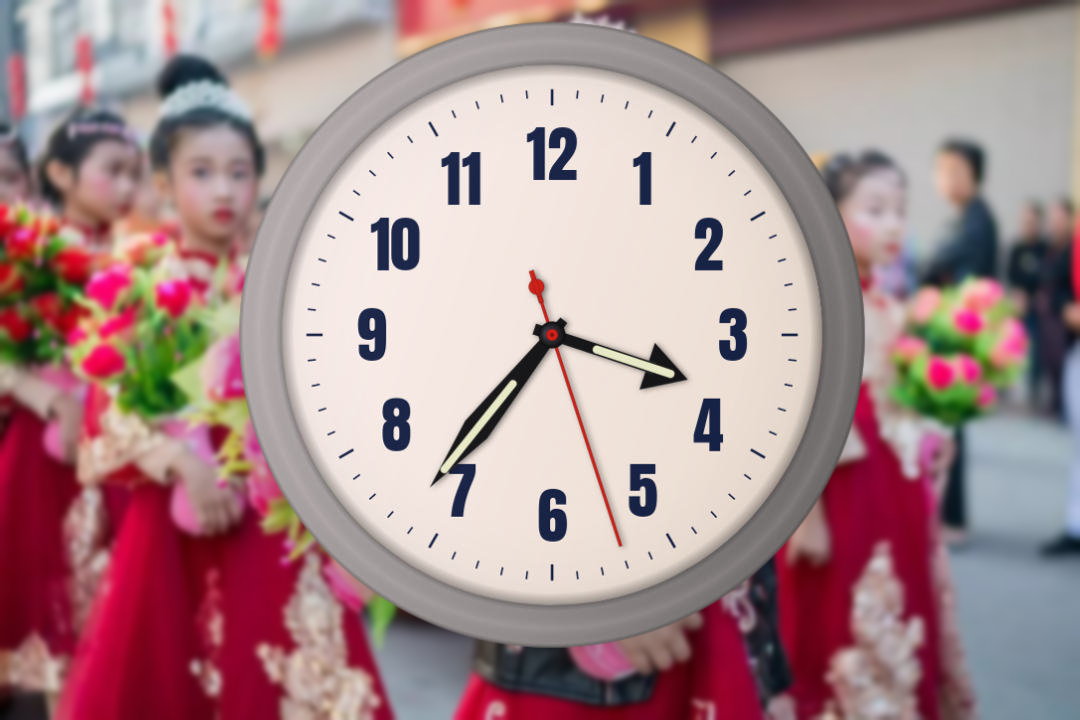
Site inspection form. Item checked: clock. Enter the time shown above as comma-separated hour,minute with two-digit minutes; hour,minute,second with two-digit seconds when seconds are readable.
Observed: 3,36,27
